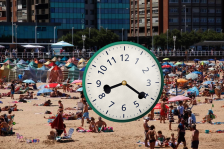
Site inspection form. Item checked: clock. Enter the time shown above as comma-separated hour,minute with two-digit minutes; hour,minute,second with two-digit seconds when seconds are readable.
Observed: 8,21
